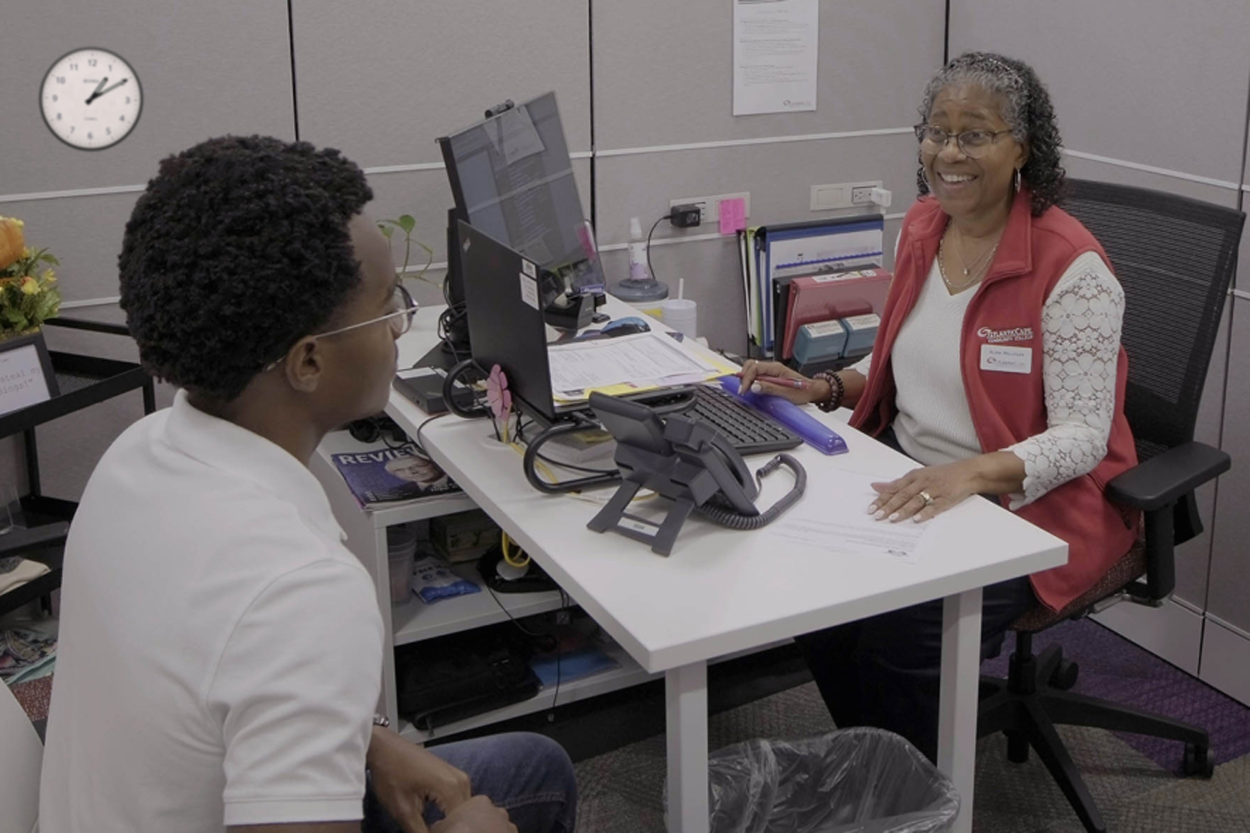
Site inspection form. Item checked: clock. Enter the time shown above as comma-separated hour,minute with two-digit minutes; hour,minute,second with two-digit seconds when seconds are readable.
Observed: 1,10
